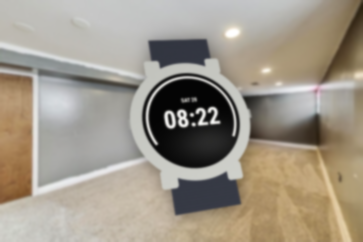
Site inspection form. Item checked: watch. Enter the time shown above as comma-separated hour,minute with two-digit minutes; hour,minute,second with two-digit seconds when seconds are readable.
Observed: 8,22
